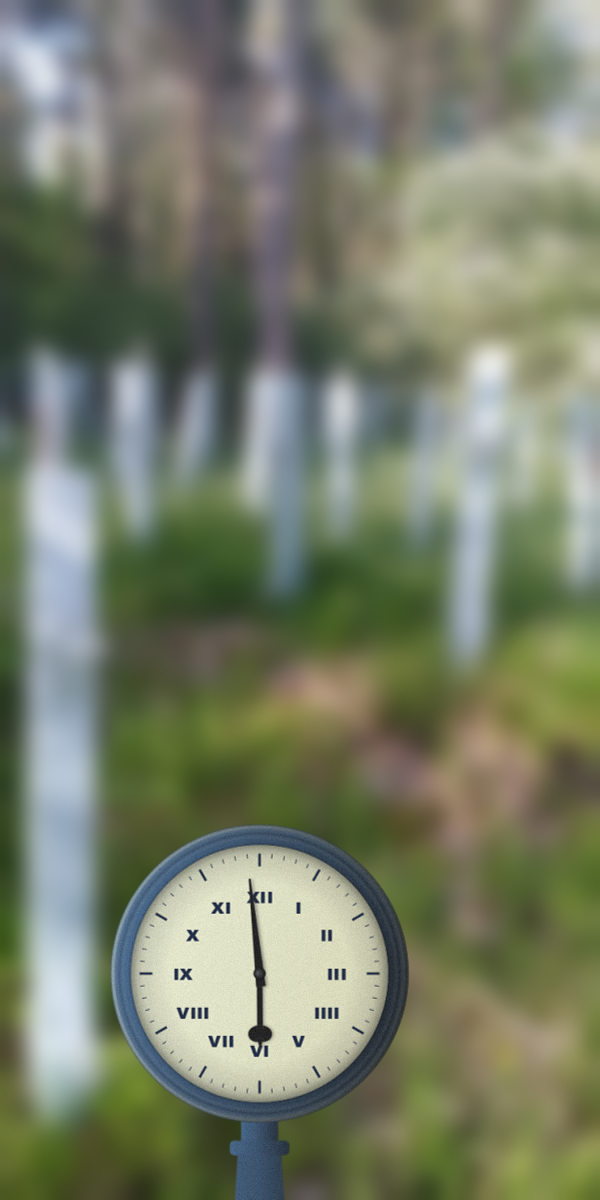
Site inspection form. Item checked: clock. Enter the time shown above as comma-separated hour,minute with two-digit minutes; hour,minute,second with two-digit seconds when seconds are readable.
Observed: 5,59
